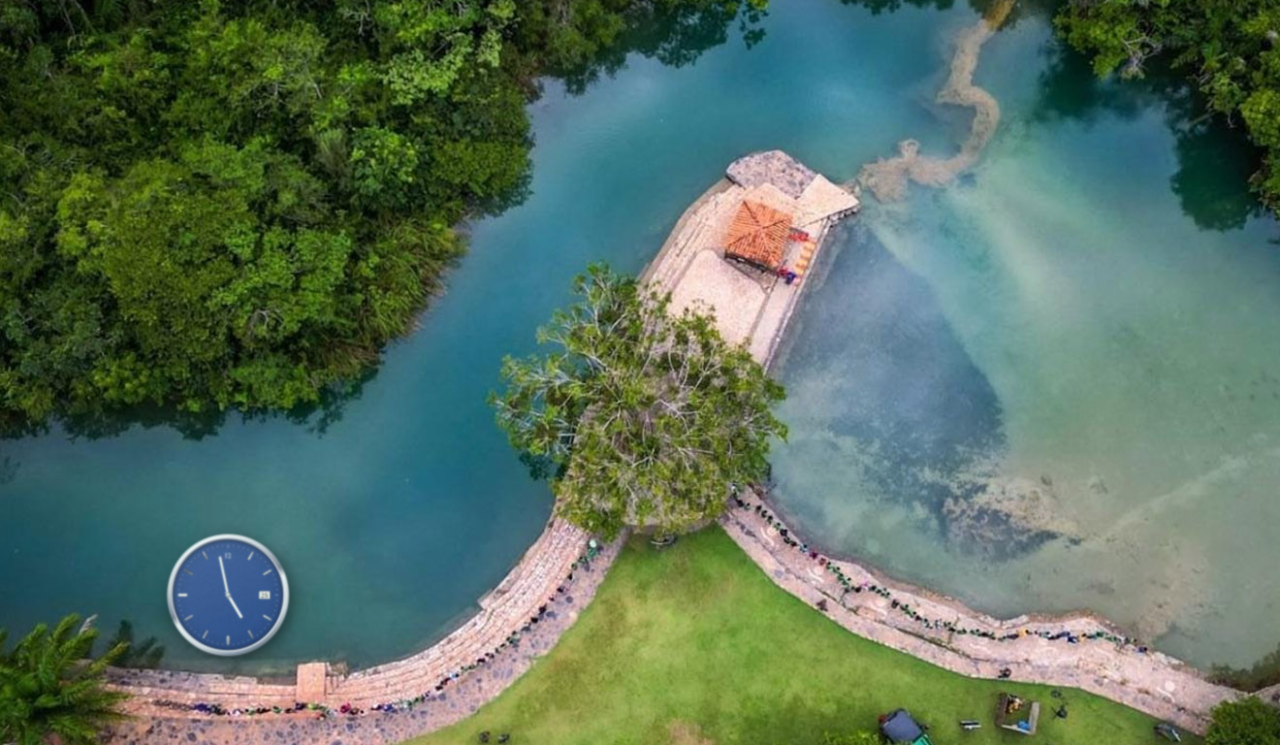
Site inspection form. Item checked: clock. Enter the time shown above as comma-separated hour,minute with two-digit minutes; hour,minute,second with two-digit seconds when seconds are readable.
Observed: 4,58
